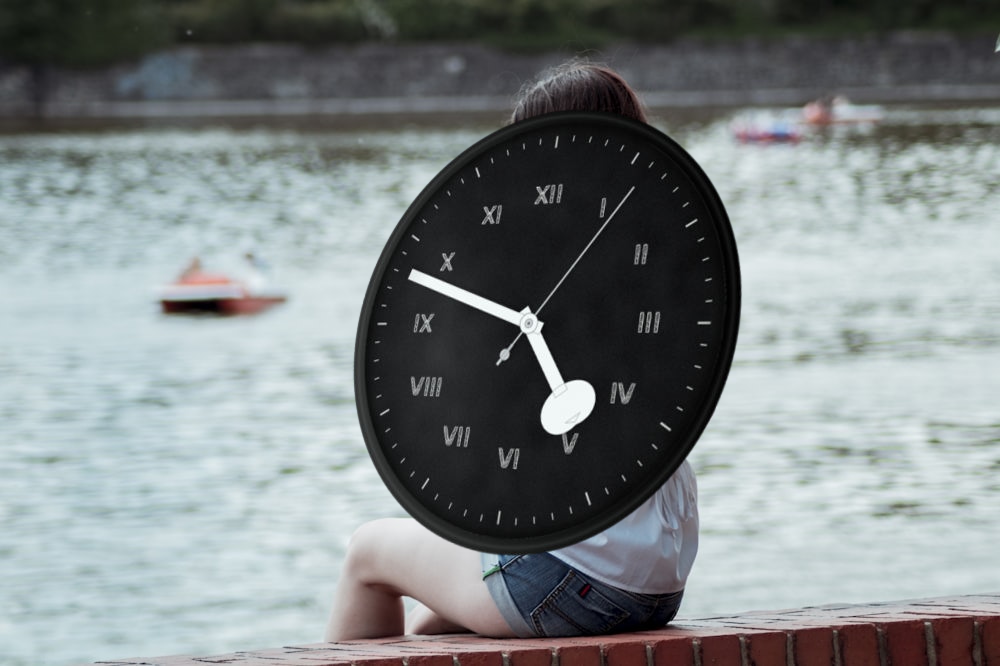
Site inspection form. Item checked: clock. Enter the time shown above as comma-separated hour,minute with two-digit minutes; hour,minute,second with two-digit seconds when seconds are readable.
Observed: 4,48,06
